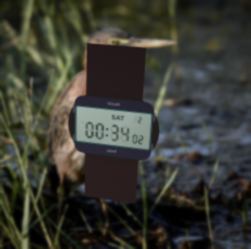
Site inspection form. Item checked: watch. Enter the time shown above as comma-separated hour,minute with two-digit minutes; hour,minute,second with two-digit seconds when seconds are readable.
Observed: 0,34
